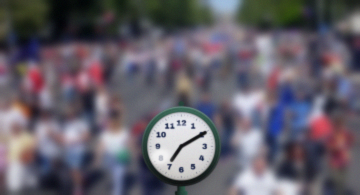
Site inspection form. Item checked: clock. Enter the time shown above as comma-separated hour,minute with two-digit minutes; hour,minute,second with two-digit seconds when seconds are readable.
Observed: 7,10
